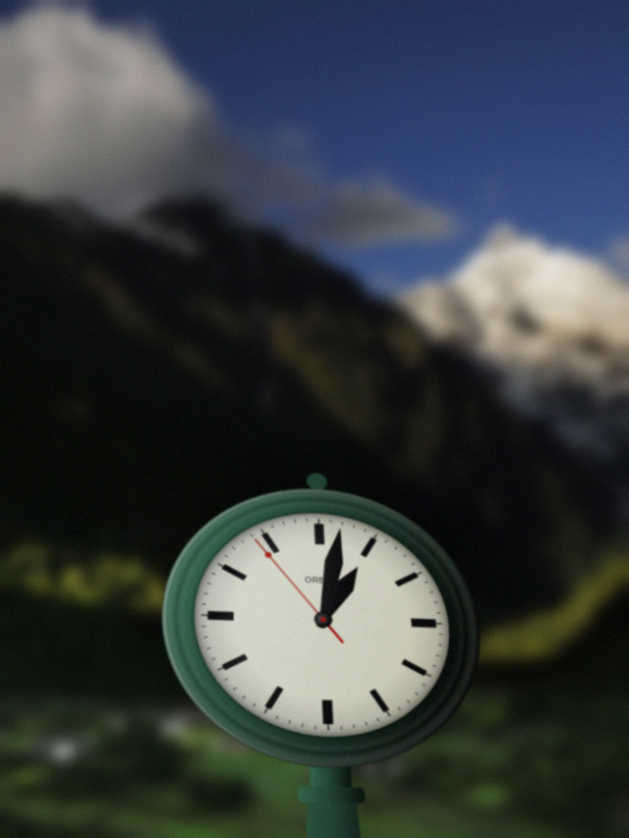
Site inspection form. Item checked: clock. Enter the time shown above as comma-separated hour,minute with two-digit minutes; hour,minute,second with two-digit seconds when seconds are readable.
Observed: 1,01,54
